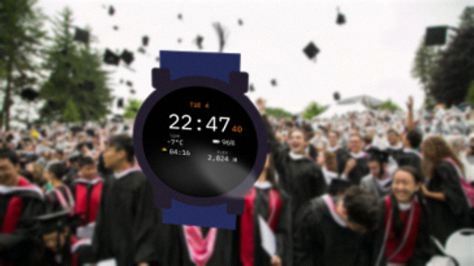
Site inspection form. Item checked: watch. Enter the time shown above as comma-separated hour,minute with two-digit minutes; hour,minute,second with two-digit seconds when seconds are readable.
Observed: 22,47
